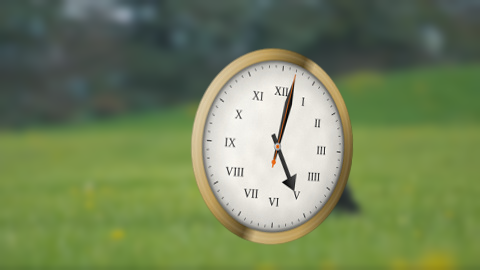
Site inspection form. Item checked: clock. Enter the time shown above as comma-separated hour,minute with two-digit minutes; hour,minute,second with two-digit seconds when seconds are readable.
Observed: 5,02,02
